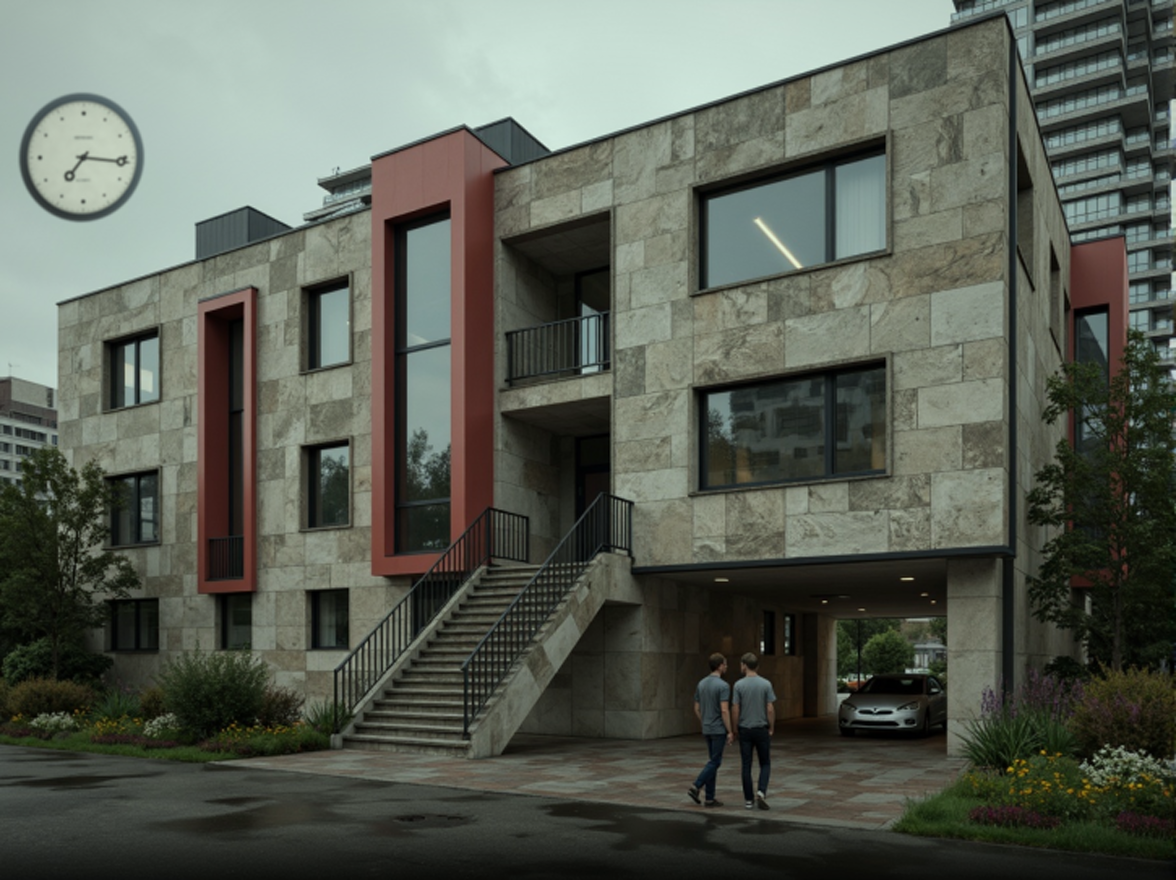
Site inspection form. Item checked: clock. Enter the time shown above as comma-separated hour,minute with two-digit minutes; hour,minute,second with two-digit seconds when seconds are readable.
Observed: 7,16
